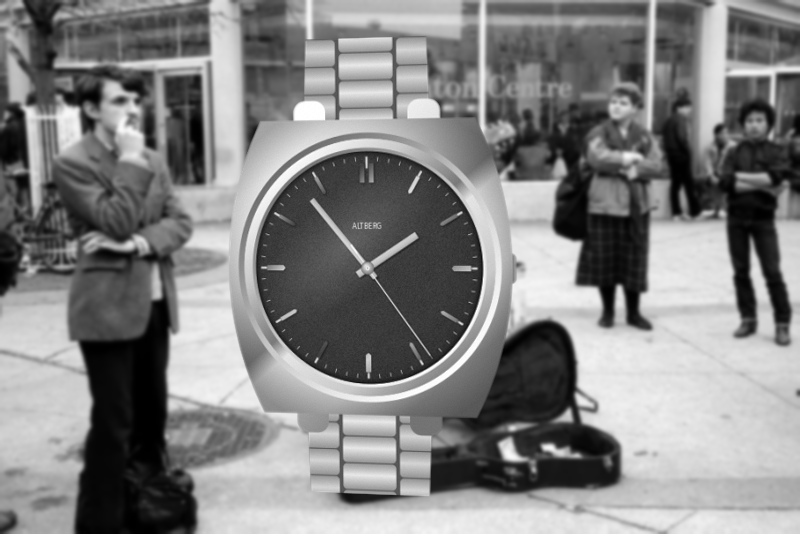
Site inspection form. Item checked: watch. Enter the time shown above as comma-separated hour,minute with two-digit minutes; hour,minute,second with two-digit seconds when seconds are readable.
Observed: 1,53,24
